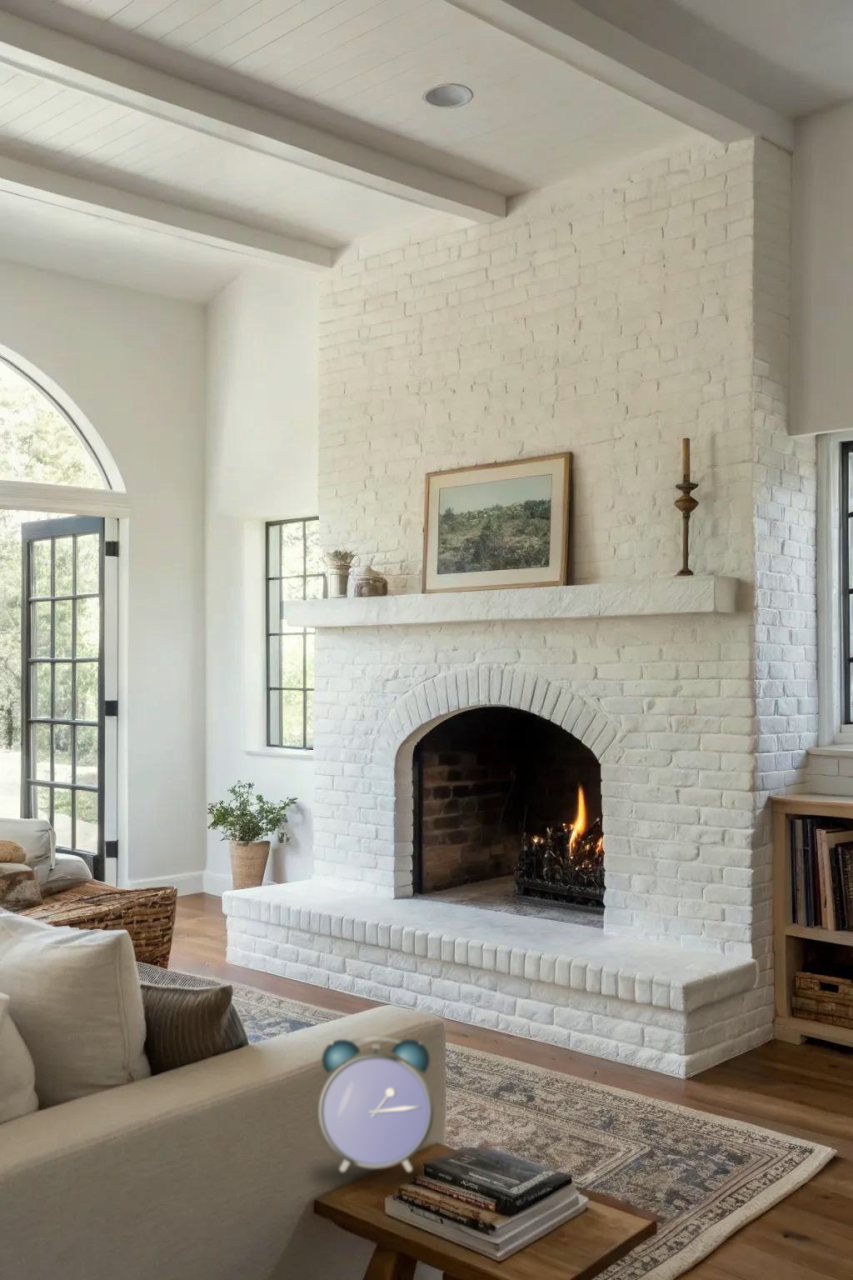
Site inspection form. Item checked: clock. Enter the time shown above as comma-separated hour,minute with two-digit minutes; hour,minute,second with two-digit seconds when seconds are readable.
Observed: 1,14
